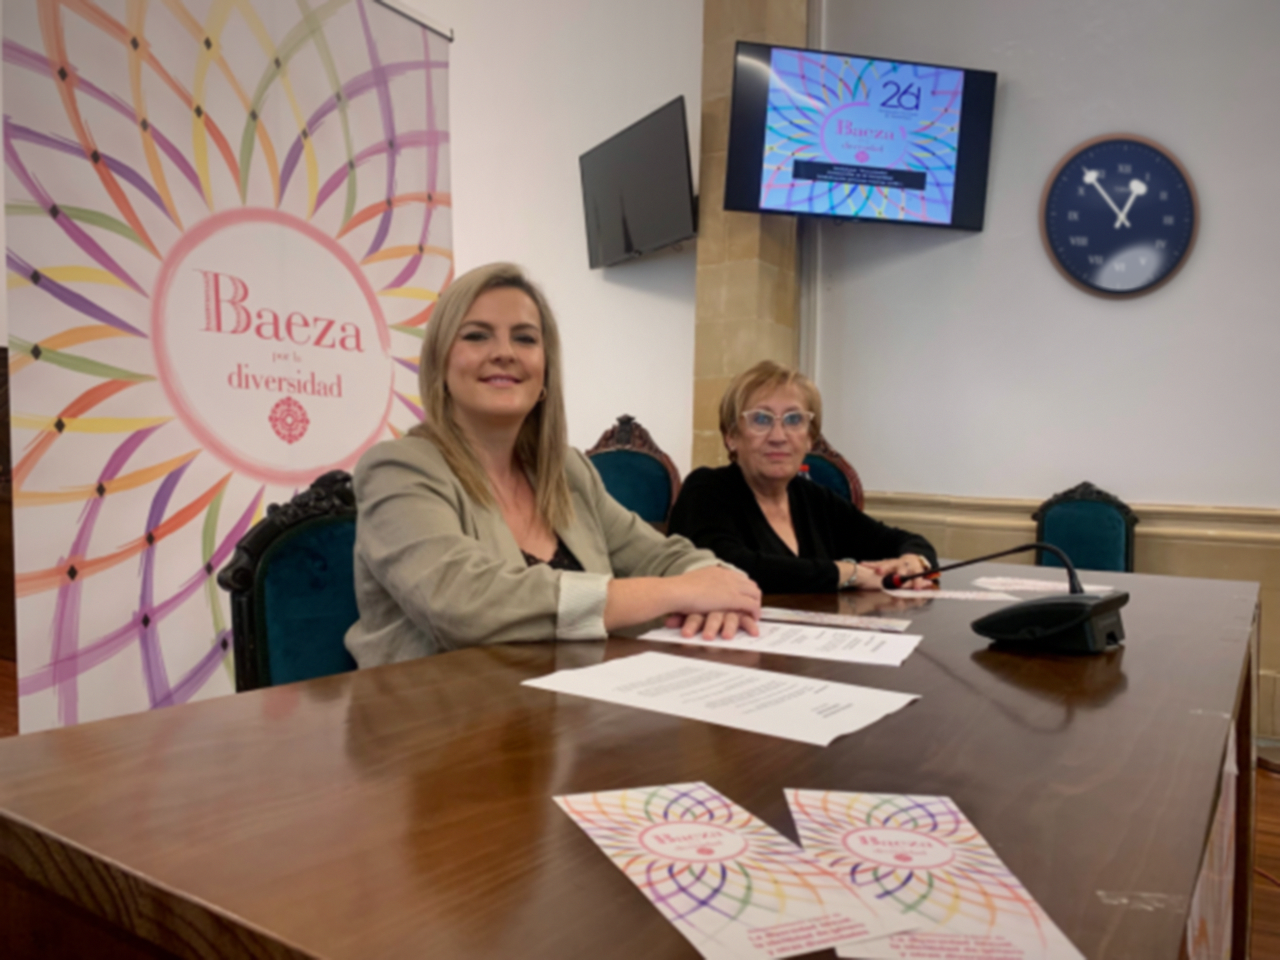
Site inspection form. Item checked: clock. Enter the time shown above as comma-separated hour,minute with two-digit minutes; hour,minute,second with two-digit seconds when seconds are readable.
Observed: 12,53
